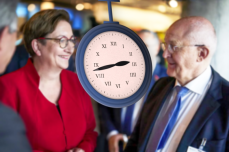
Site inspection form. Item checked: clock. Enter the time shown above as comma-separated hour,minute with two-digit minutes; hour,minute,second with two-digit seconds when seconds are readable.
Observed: 2,43
